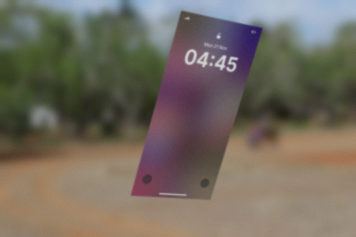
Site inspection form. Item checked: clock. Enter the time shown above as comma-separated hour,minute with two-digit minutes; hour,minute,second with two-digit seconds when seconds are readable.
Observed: 4,45
